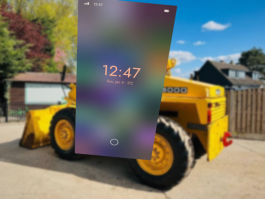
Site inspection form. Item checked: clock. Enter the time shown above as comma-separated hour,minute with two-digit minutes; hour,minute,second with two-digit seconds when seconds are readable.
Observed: 12,47
